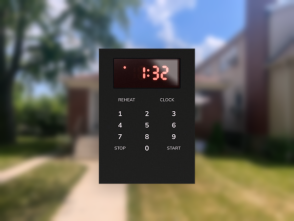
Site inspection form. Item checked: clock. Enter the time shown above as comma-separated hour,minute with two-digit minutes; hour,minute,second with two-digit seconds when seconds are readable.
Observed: 1,32
